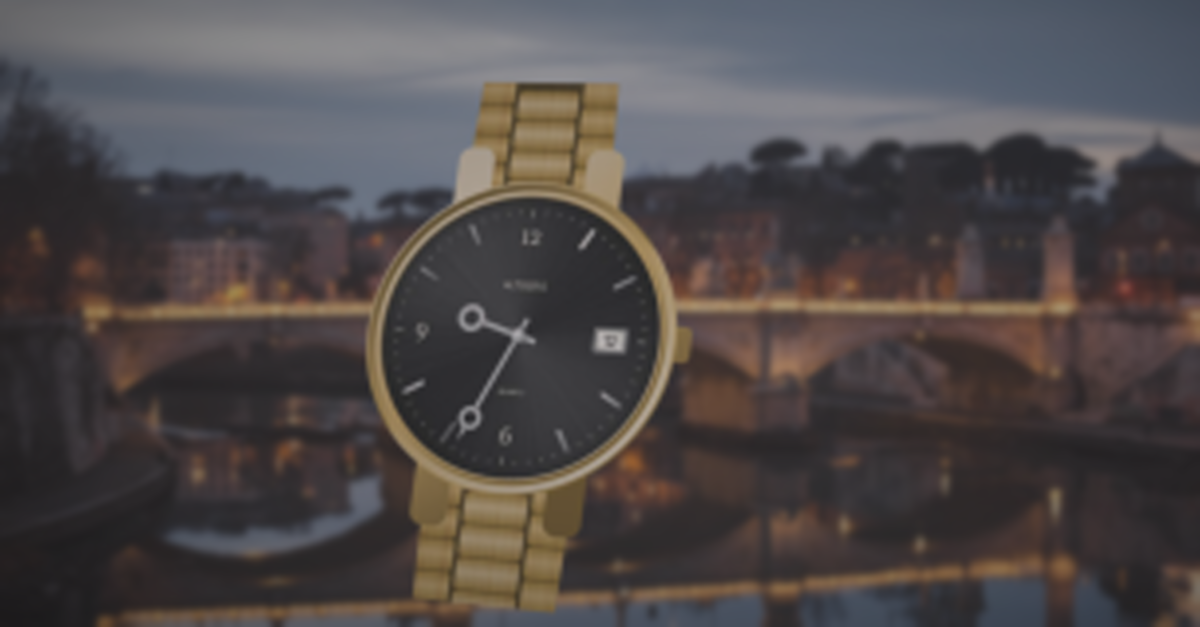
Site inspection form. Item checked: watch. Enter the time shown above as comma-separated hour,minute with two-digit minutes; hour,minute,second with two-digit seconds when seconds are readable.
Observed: 9,34
